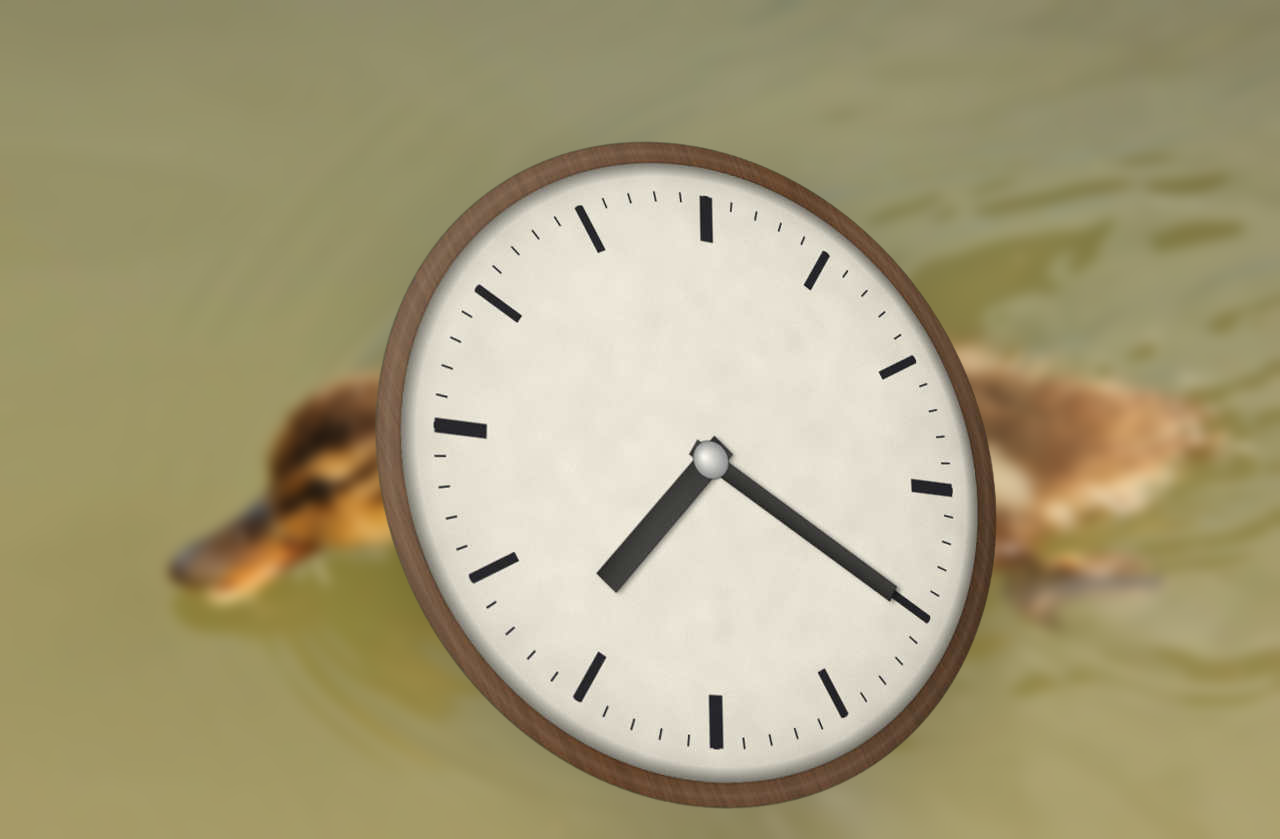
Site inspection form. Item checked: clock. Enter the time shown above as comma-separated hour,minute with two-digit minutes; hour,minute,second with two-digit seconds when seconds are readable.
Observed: 7,20
